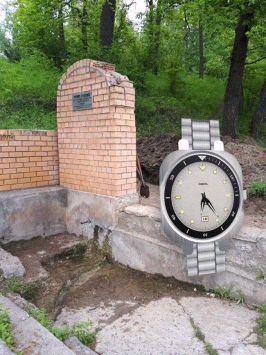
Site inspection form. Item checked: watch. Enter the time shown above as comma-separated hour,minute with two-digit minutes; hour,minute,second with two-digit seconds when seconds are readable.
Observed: 6,24
